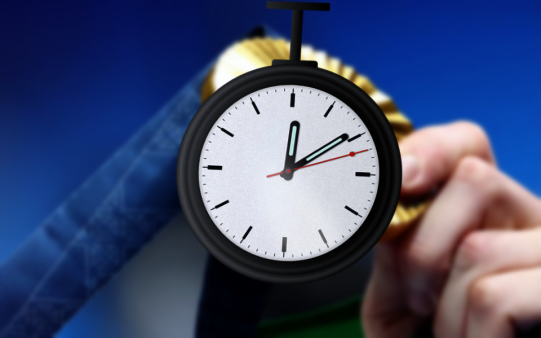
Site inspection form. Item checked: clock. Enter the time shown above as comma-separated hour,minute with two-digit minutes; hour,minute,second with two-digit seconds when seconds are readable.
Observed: 12,09,12
